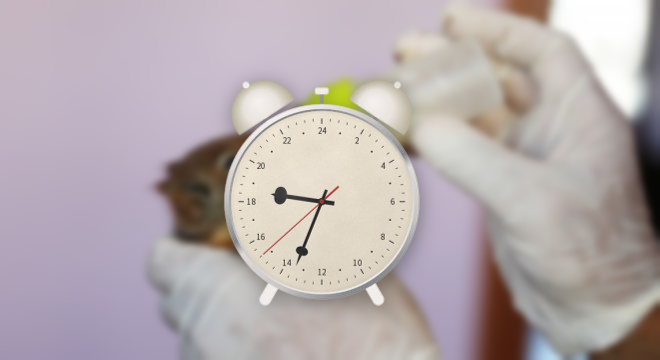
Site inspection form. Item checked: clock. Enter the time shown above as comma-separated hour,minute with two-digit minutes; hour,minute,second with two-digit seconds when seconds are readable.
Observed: 18,33,38
